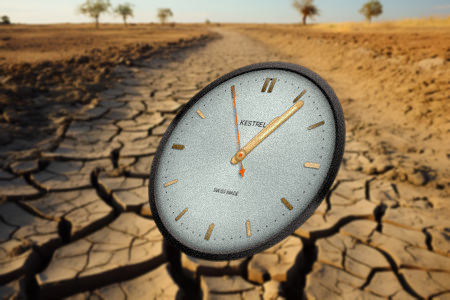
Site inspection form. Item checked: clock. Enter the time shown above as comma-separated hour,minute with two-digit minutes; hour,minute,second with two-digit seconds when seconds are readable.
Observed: 1,05,55
